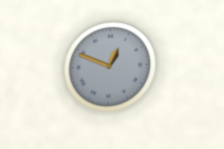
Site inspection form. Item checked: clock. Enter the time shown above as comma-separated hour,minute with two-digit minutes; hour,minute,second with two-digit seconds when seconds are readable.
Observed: 12,49
